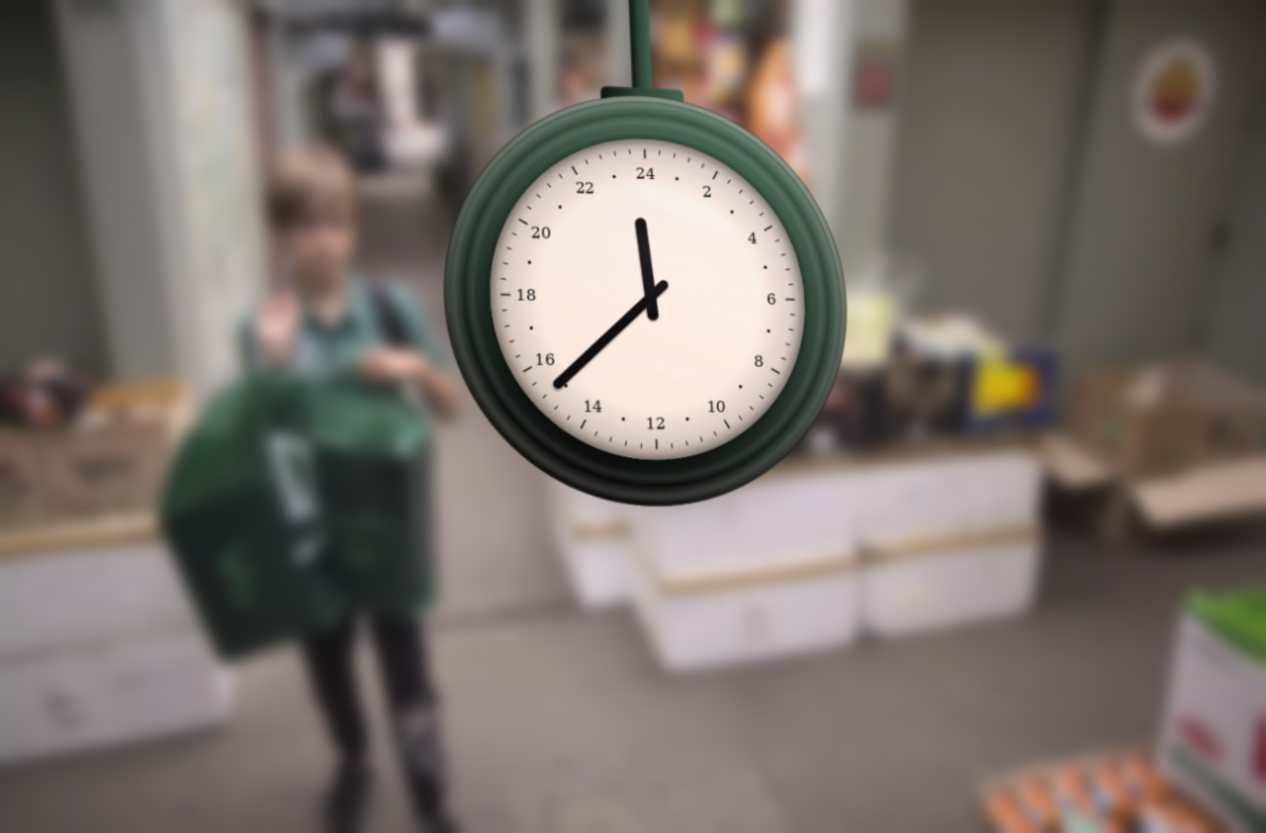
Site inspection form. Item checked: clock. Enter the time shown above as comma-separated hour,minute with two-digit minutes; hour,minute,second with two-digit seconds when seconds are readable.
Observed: 23,38
